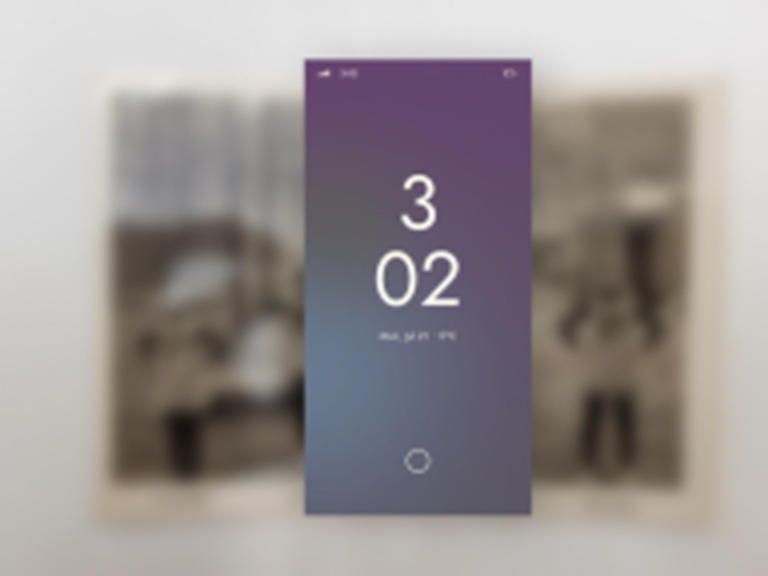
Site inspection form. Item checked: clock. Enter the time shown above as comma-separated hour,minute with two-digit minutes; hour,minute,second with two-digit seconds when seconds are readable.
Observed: 3,02
